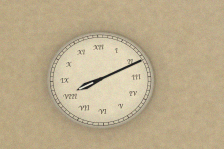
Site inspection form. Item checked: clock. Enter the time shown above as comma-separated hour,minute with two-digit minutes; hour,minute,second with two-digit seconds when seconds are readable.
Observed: 8,11
